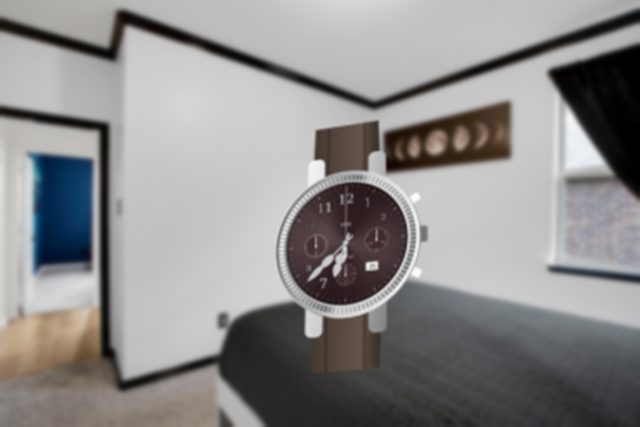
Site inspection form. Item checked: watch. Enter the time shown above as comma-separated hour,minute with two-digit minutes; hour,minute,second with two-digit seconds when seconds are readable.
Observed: 6,38
